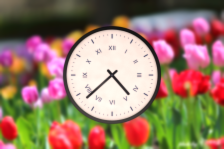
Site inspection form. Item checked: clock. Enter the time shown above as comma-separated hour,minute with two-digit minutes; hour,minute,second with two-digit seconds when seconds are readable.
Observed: 4,38
